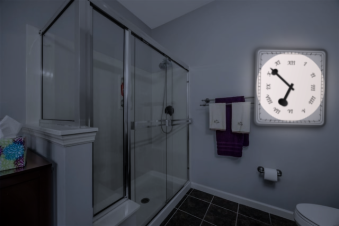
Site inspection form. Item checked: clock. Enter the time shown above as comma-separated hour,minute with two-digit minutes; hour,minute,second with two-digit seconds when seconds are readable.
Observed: 6,52
